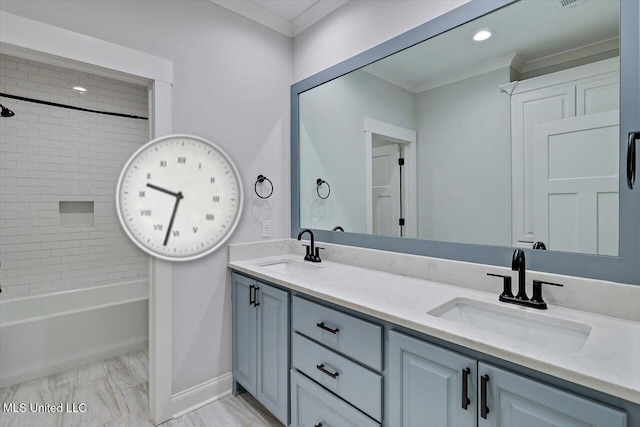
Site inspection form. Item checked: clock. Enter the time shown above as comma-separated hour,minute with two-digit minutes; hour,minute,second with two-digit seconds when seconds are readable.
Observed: 9,32
